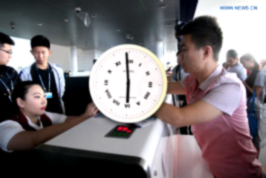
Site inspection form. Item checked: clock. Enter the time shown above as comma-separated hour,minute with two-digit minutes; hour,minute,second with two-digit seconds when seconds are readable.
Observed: 5,59
